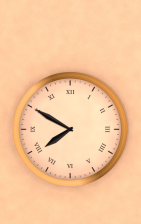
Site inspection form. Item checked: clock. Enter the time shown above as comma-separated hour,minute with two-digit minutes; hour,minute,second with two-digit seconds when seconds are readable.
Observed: 7,50
